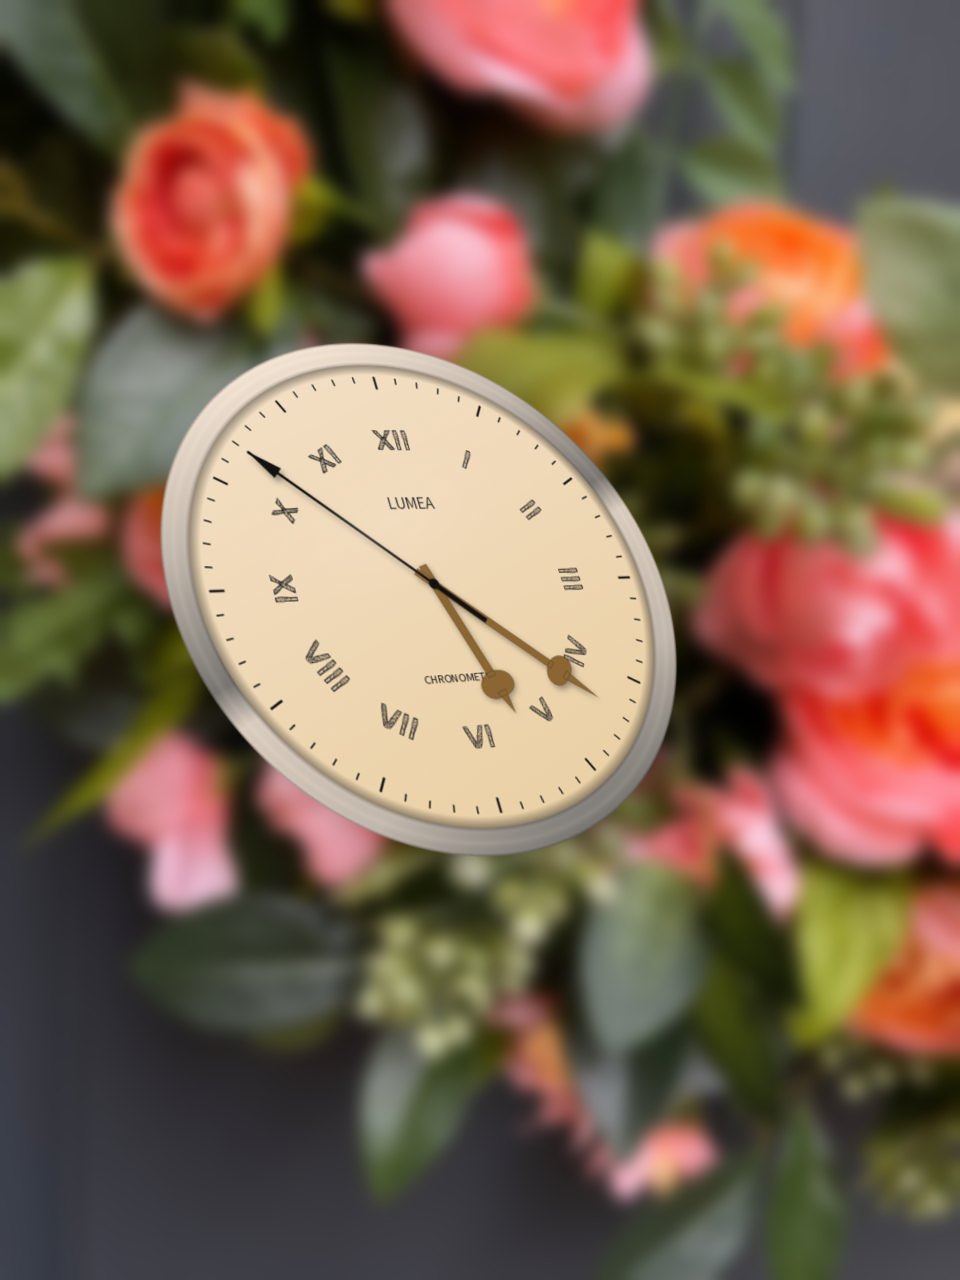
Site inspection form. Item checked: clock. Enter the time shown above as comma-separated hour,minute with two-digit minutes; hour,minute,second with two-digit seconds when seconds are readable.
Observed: 5,21,52
